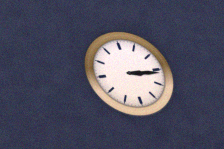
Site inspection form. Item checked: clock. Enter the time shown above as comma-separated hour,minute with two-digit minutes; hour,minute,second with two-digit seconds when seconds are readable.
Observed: 3,16
